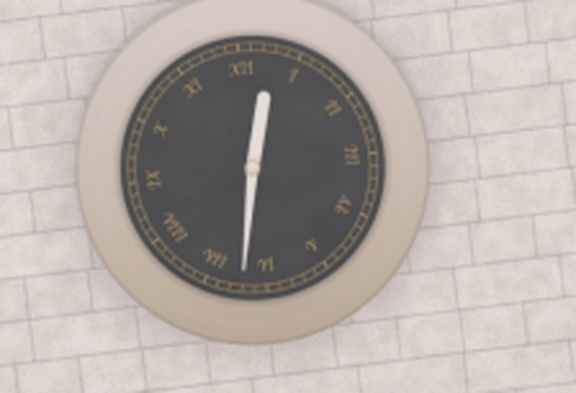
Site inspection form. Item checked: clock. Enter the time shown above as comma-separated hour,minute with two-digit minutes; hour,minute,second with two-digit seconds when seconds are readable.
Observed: 12,32
